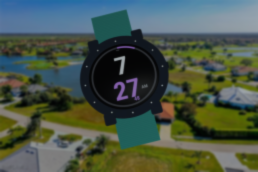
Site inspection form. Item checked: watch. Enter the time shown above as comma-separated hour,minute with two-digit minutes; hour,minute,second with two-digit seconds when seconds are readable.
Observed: 7,27
